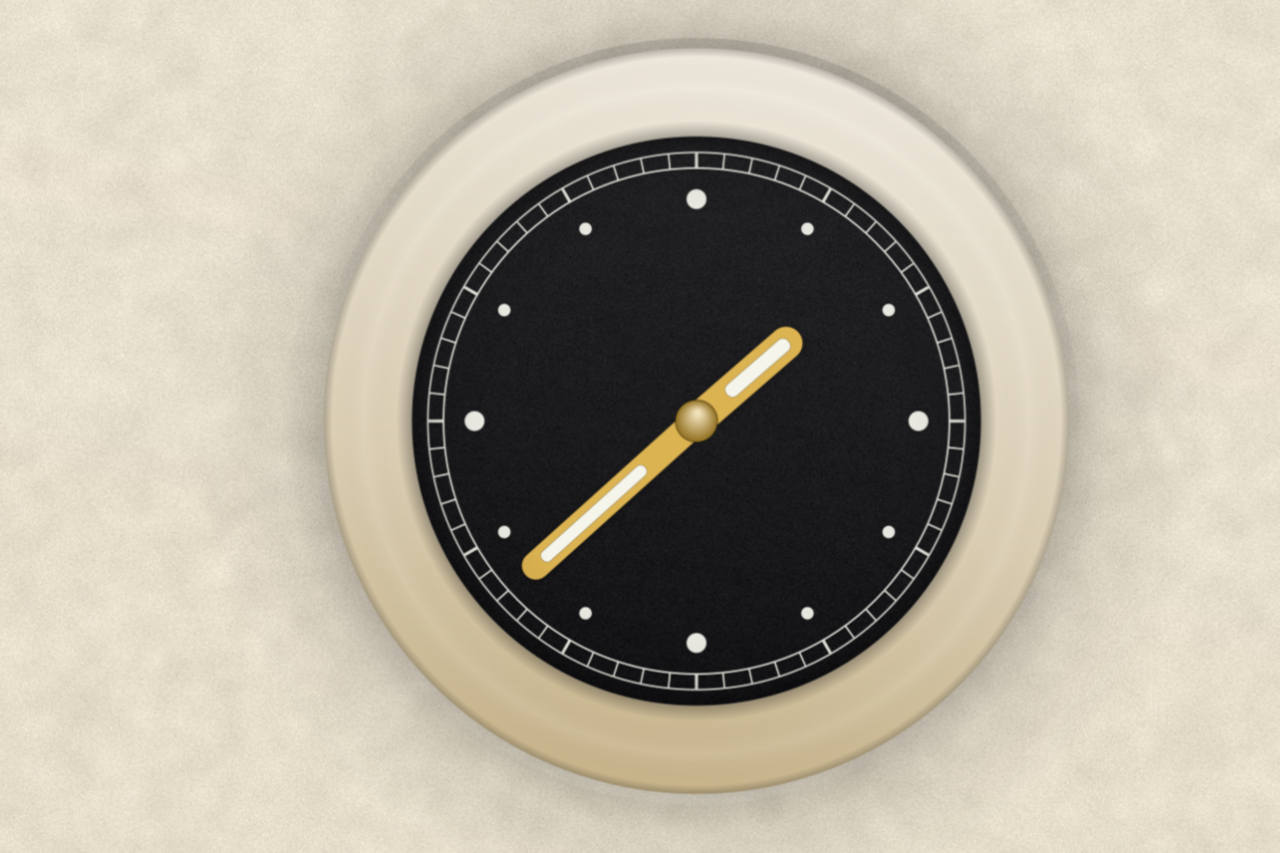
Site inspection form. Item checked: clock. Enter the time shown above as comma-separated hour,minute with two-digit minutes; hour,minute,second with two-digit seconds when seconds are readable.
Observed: 1,38
